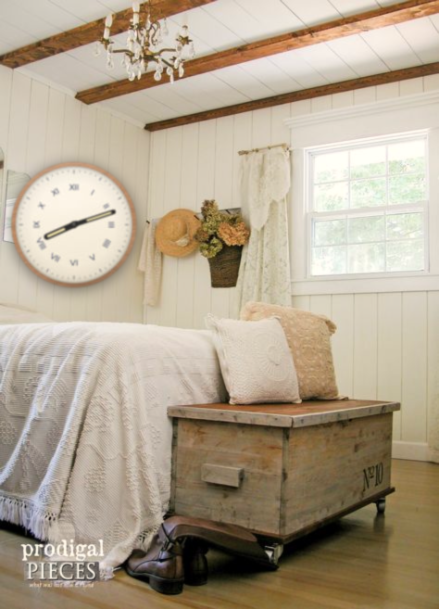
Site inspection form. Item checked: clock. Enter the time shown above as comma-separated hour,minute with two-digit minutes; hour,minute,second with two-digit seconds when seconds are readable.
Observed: 8,12
